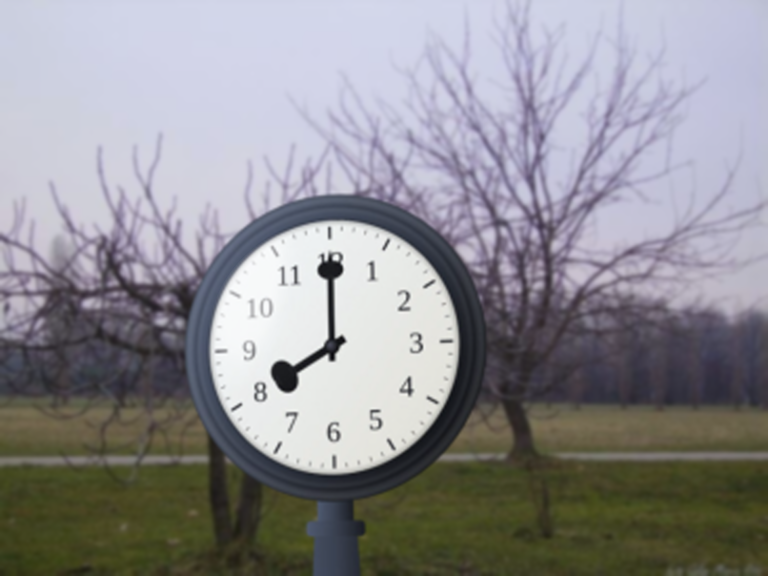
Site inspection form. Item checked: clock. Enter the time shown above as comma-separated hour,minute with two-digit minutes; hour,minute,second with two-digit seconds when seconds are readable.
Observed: 8,00
